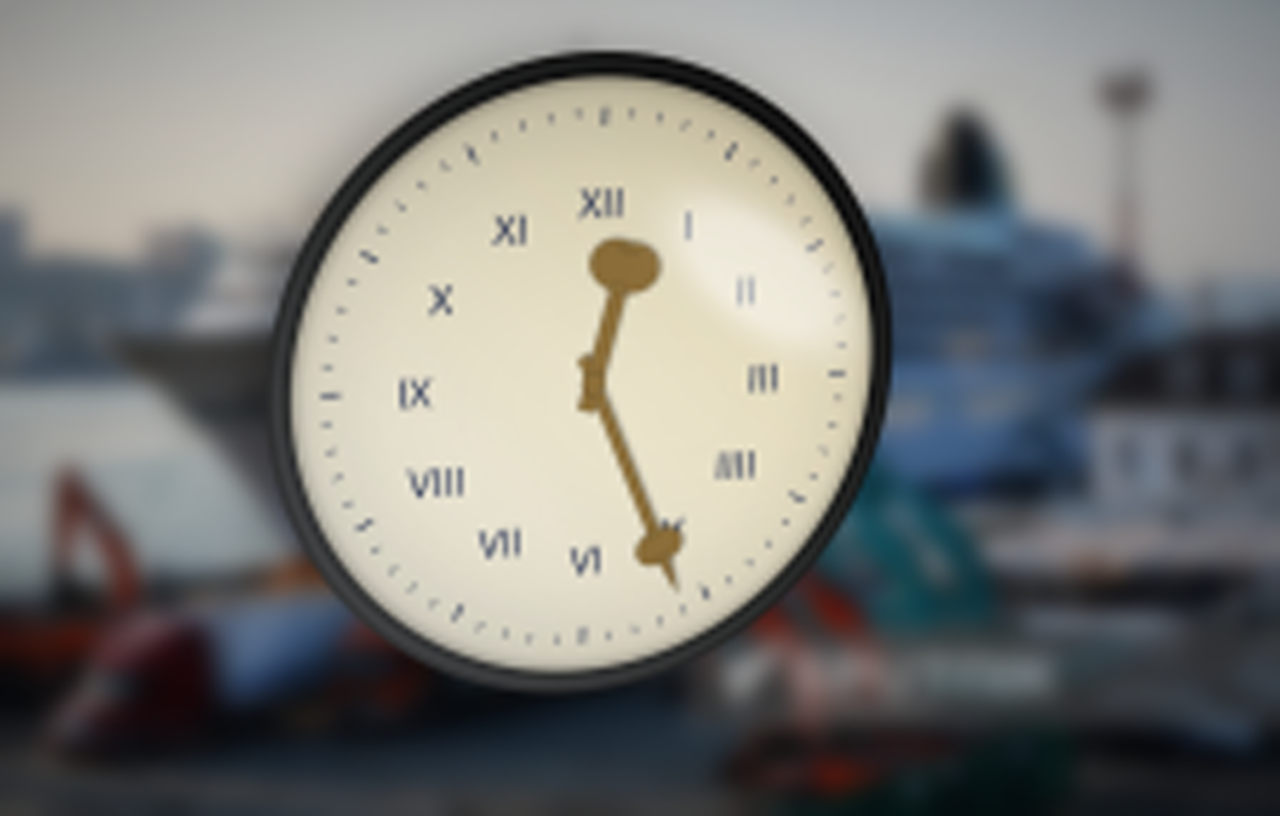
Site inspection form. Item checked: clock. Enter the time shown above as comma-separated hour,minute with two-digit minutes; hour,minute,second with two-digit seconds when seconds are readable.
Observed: 12,26
